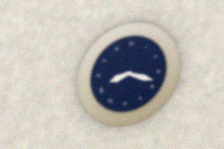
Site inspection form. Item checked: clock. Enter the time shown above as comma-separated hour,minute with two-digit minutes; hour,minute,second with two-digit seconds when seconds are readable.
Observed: 8,18
